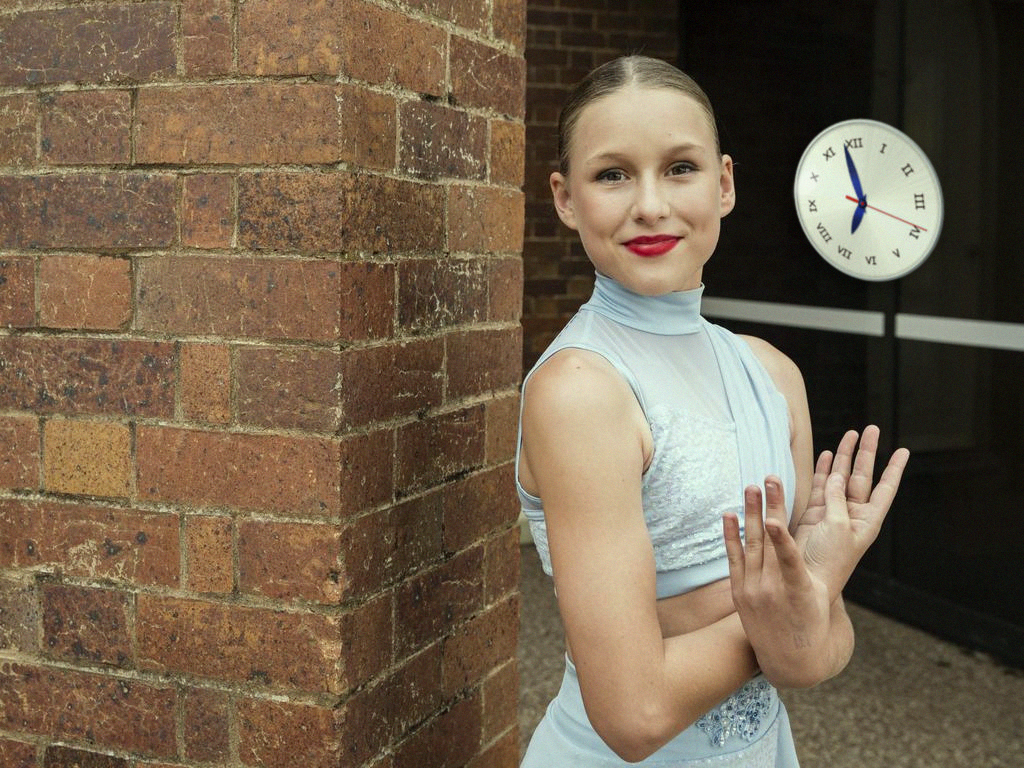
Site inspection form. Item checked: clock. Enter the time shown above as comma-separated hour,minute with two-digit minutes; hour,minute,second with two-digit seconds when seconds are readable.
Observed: 6,58,19
